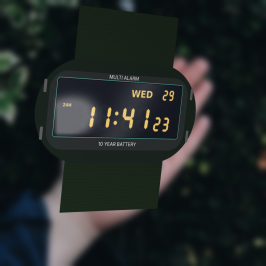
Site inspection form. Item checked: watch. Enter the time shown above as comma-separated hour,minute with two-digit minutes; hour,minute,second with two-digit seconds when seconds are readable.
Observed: 11,41,23
